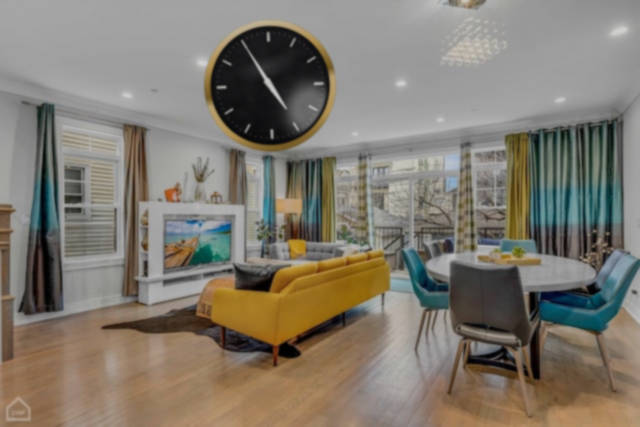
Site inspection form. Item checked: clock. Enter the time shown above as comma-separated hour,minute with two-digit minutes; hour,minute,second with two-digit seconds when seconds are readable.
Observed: 4,55
